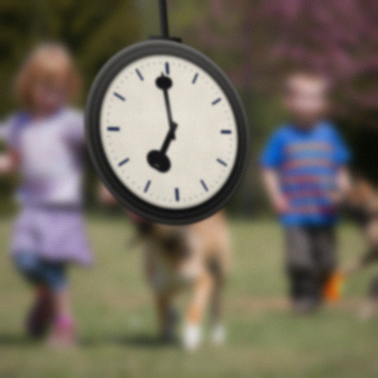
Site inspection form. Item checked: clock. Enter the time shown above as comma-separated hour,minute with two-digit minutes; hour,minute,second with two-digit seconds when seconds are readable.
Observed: 6,59
